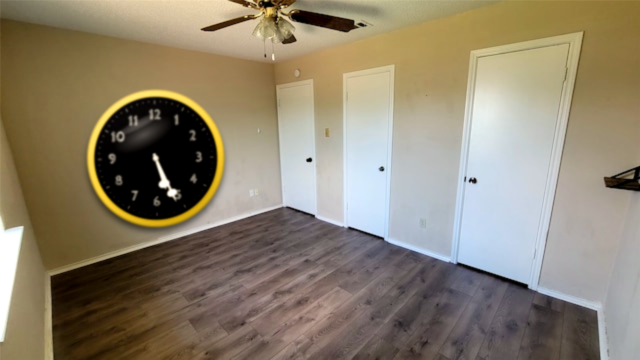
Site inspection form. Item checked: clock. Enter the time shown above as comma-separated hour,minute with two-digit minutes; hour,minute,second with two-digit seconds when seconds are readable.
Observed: 5,26
